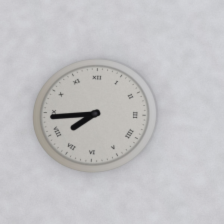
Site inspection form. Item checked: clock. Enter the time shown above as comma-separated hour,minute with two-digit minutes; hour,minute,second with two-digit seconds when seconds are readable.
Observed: 7,44
